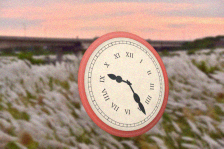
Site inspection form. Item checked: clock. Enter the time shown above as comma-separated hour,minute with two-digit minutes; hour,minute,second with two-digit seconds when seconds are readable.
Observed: 9,24
